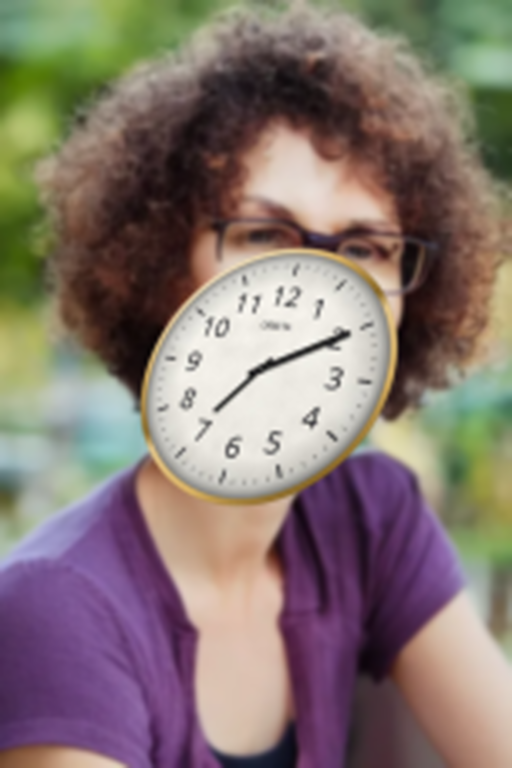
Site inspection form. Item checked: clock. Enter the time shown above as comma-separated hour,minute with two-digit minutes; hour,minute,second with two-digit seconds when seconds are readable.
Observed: 7,10
